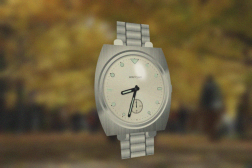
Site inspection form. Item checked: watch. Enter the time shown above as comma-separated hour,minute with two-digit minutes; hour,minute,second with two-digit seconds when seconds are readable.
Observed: 8,33
